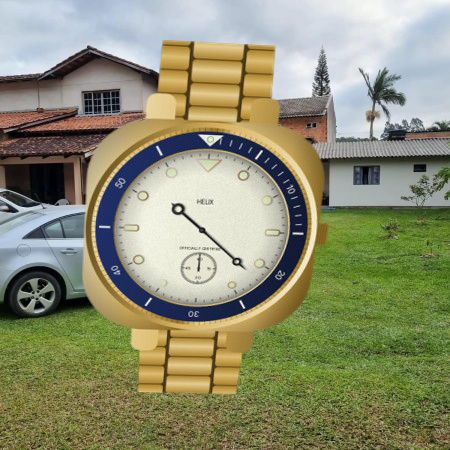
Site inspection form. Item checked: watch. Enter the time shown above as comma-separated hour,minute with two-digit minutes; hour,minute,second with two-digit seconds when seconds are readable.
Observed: 10,22
